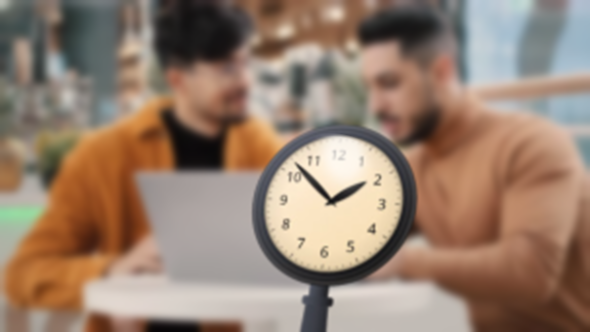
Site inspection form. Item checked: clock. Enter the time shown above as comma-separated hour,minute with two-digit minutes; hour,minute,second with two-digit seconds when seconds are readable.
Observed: 1,52
